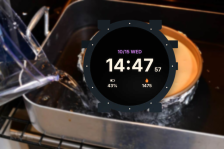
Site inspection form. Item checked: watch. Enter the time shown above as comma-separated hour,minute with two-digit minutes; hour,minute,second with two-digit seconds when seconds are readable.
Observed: 14,47
